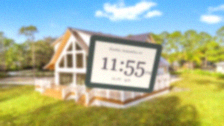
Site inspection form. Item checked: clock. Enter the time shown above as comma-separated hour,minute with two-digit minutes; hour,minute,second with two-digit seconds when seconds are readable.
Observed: 11,55
